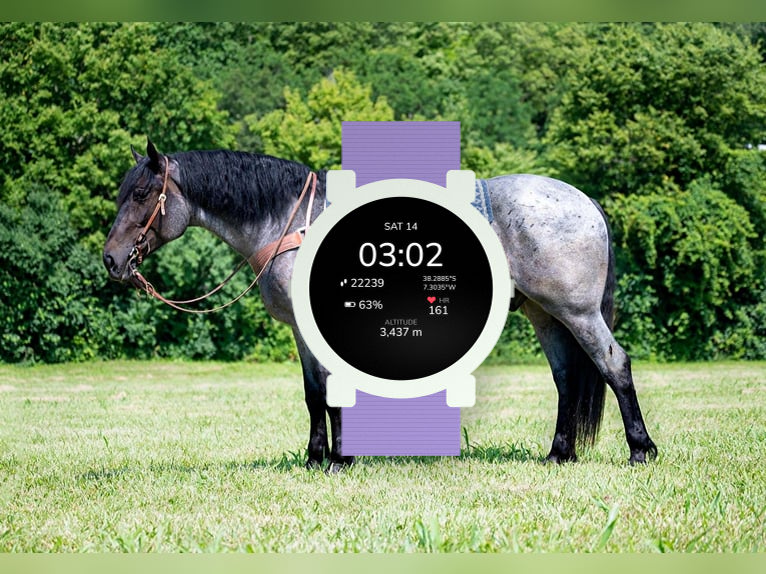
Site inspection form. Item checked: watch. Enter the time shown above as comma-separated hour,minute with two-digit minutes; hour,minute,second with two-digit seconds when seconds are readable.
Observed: 3,02
